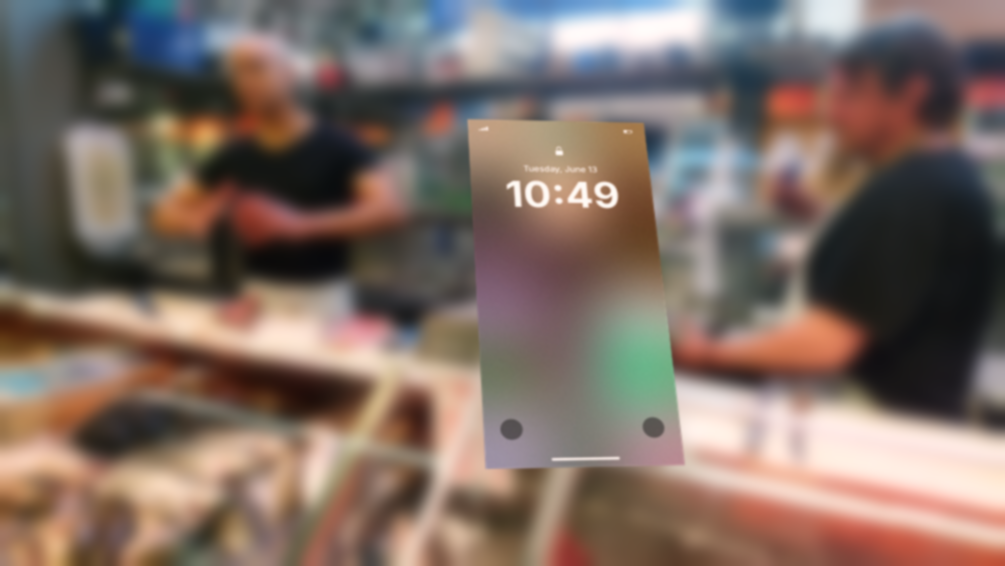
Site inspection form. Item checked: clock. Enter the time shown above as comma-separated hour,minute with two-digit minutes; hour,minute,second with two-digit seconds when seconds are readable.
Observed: 10,49
